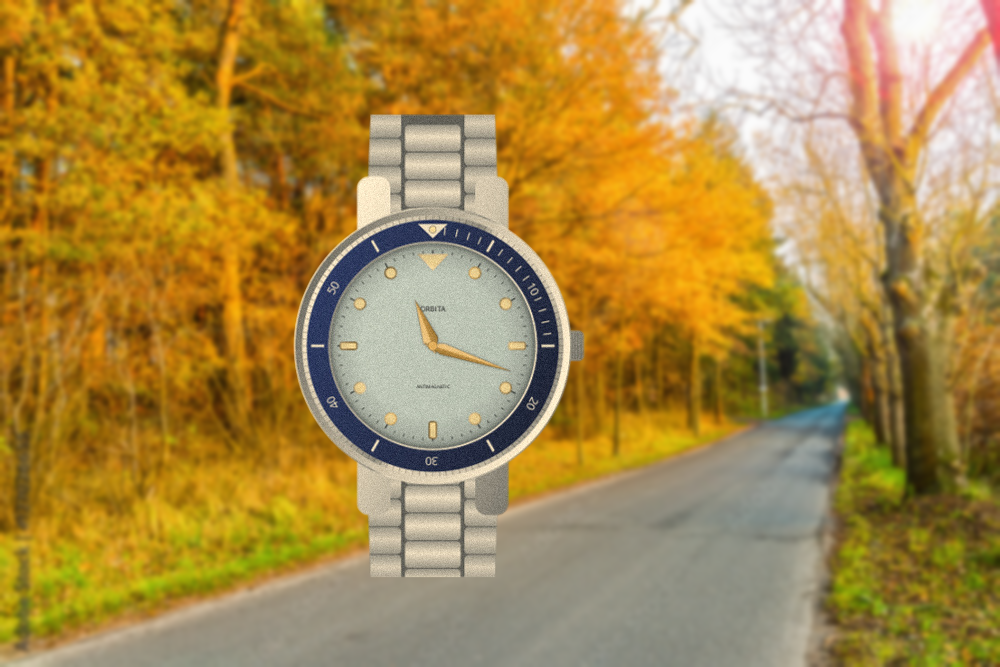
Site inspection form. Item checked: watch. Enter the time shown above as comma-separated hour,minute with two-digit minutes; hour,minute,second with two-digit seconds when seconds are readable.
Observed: 11,18
